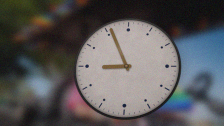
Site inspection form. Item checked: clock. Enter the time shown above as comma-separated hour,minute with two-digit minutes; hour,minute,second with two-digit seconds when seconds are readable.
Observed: 8,56
